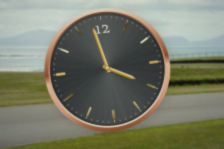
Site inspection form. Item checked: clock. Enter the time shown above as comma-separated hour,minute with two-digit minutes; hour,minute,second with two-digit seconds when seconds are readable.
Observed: 3,58
